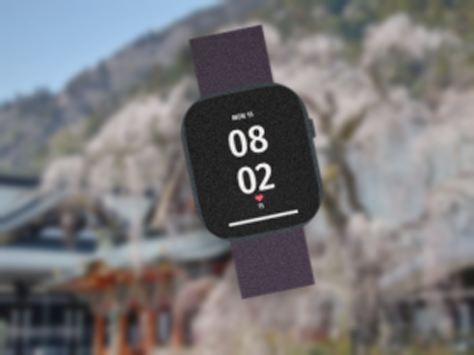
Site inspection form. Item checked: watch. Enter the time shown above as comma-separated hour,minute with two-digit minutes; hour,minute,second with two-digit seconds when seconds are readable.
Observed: 8,02
